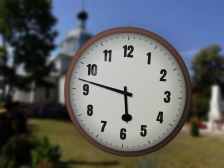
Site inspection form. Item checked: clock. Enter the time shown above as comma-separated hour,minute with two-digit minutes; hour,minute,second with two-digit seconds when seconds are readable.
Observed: 5,47
